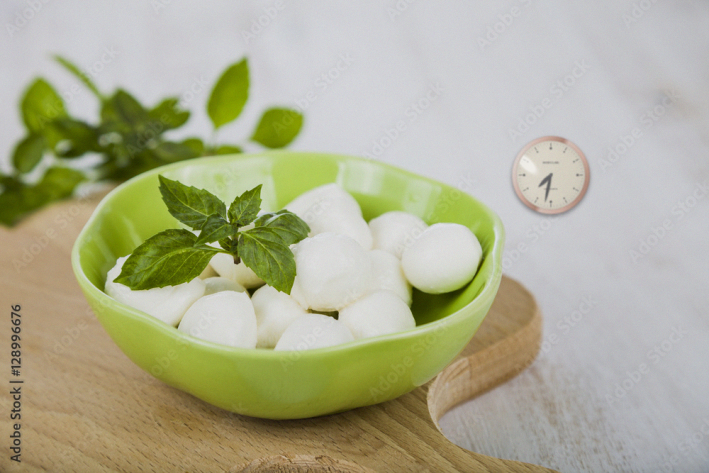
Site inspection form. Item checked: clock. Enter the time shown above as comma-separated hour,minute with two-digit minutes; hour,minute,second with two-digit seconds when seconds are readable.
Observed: 7,32
